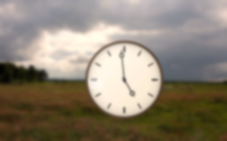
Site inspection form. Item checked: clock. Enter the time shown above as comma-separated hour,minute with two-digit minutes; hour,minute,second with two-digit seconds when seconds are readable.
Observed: 4,59
